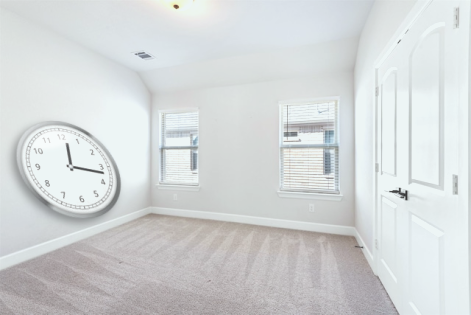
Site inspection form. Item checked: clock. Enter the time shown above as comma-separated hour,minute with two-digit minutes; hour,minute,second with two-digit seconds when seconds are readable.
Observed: 12,17
